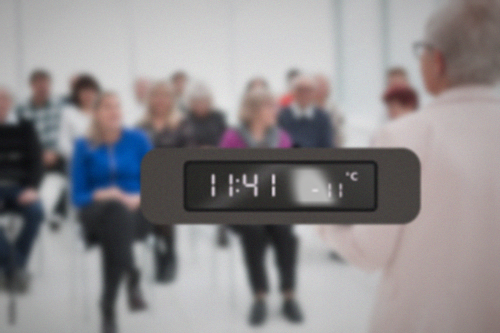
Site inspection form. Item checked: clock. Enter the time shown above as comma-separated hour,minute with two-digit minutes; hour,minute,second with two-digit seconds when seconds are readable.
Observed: 11,41
